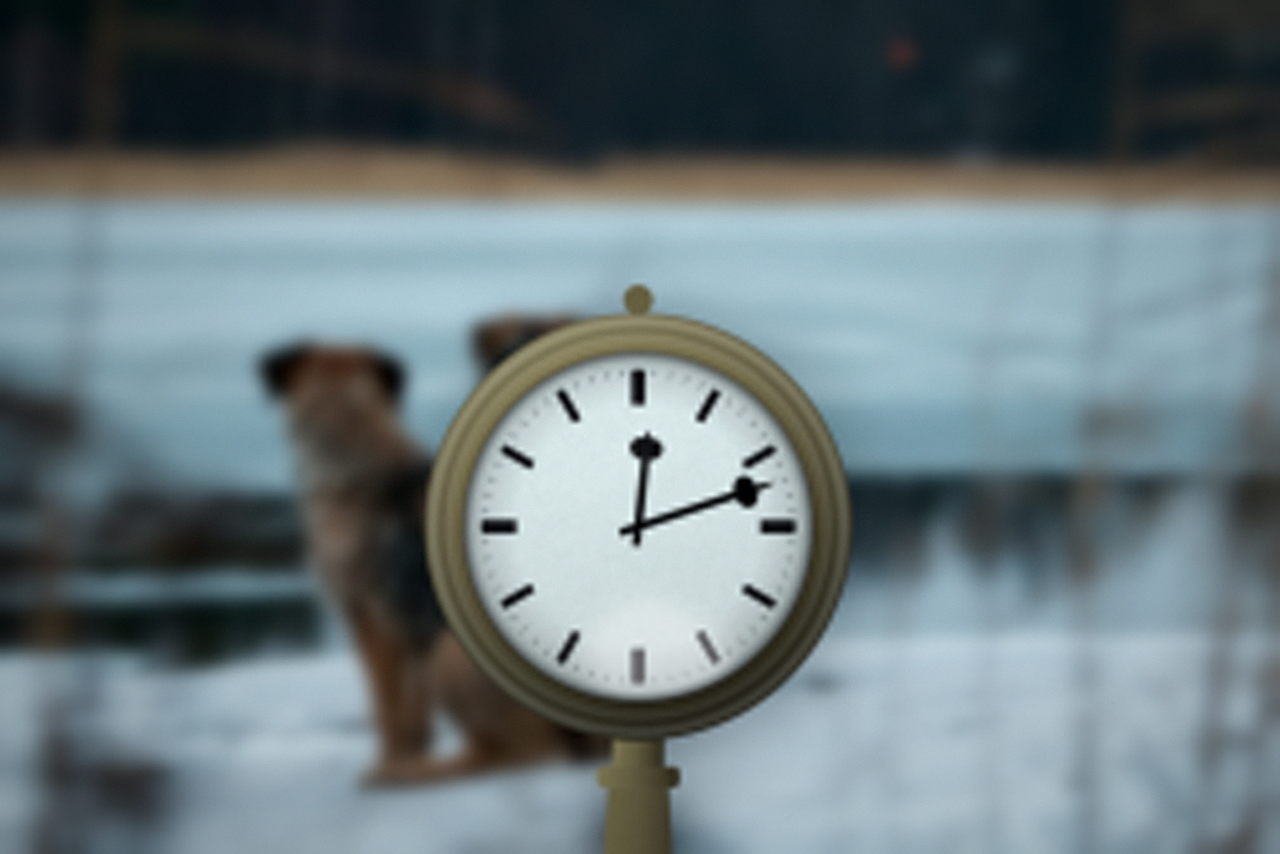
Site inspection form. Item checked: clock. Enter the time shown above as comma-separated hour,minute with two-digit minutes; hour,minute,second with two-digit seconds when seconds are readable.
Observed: 12,12
